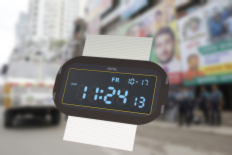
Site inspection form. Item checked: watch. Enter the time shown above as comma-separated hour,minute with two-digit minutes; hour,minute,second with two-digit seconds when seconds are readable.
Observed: 11,24,13
